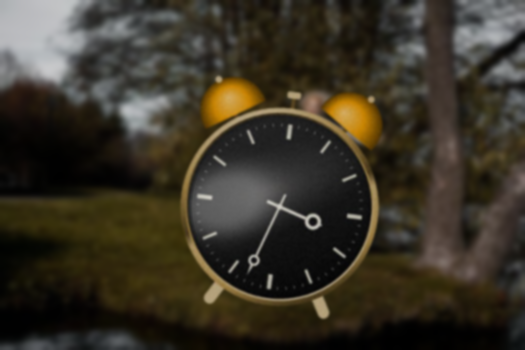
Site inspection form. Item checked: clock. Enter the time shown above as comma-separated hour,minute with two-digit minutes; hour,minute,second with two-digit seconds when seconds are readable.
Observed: 3,33
